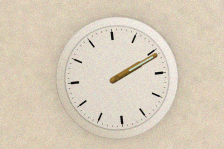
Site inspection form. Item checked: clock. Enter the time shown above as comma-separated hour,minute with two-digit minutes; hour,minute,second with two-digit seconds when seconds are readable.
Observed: 2,11
